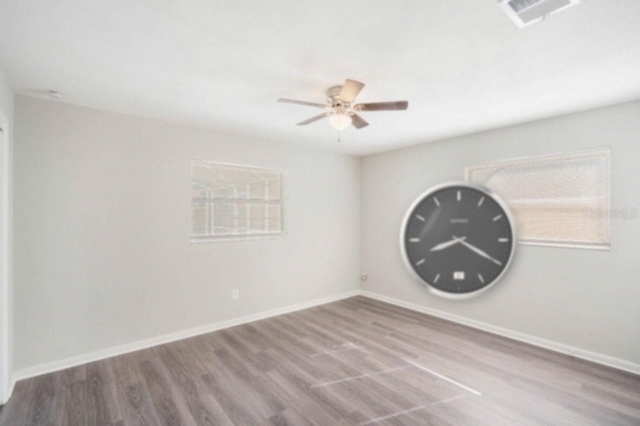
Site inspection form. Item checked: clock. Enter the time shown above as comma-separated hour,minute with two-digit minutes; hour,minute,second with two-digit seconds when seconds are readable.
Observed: 8,20
